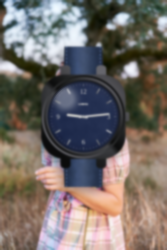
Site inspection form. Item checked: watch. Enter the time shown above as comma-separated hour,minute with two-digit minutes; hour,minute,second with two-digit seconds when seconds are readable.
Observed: 9,14
